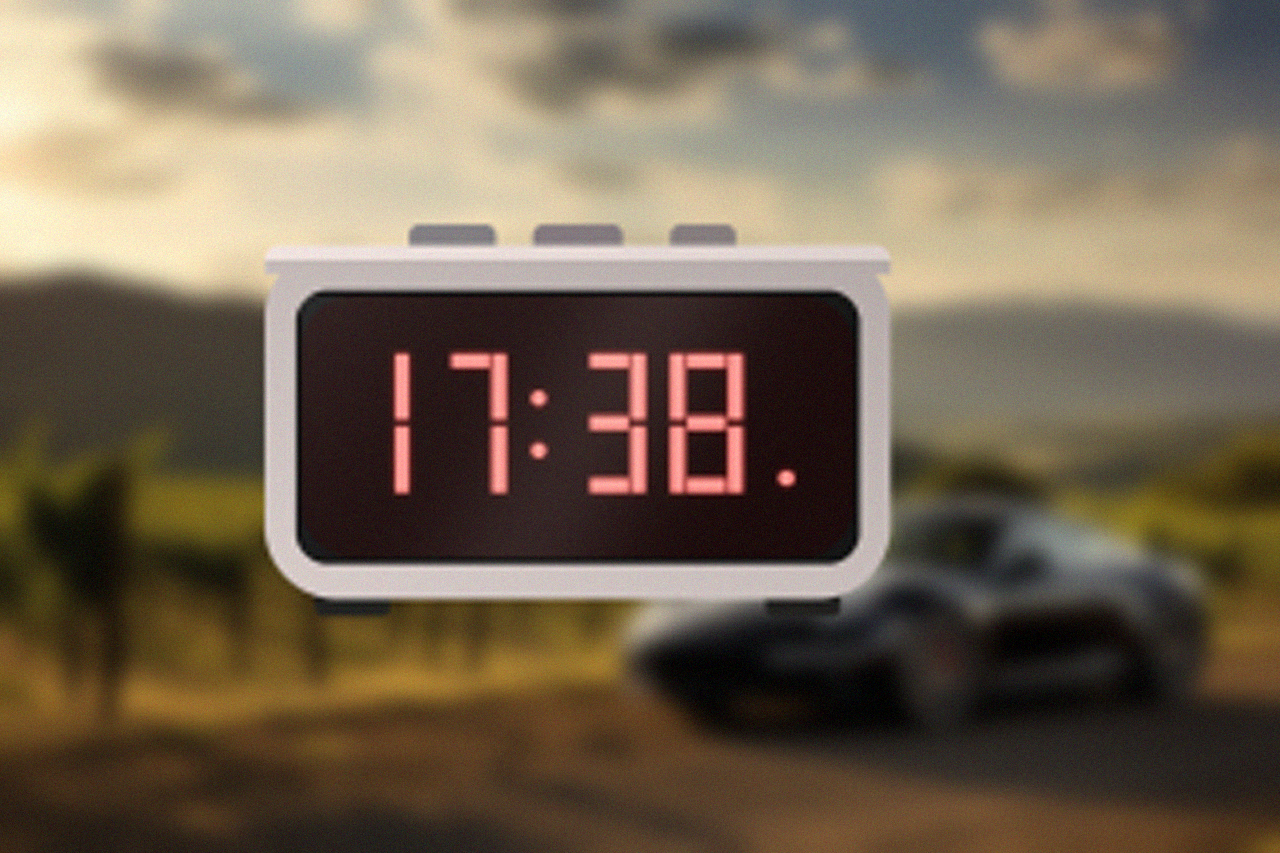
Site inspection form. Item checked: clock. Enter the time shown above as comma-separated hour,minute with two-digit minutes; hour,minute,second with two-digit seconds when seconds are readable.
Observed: 17,38
